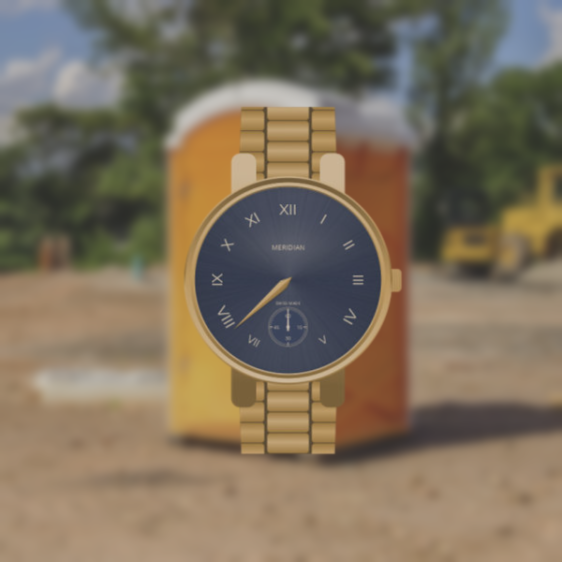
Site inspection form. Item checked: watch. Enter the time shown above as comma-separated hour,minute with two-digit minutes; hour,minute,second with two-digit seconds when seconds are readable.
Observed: 7,38
